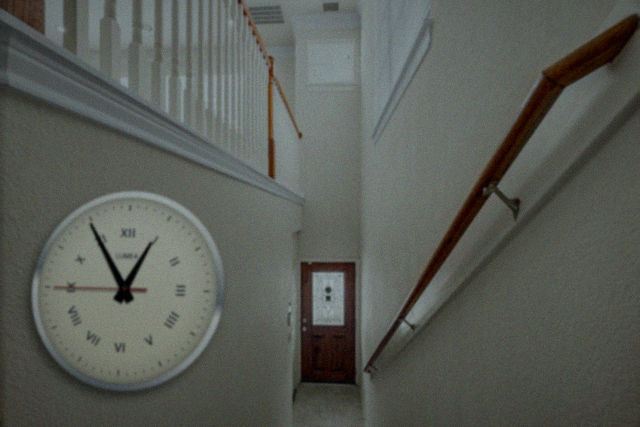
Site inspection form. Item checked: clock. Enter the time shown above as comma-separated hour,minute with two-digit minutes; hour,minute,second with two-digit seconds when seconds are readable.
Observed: 12,54,45
